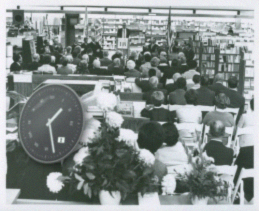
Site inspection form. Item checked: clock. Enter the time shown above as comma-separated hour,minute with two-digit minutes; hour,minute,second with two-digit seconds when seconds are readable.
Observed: 1,27
